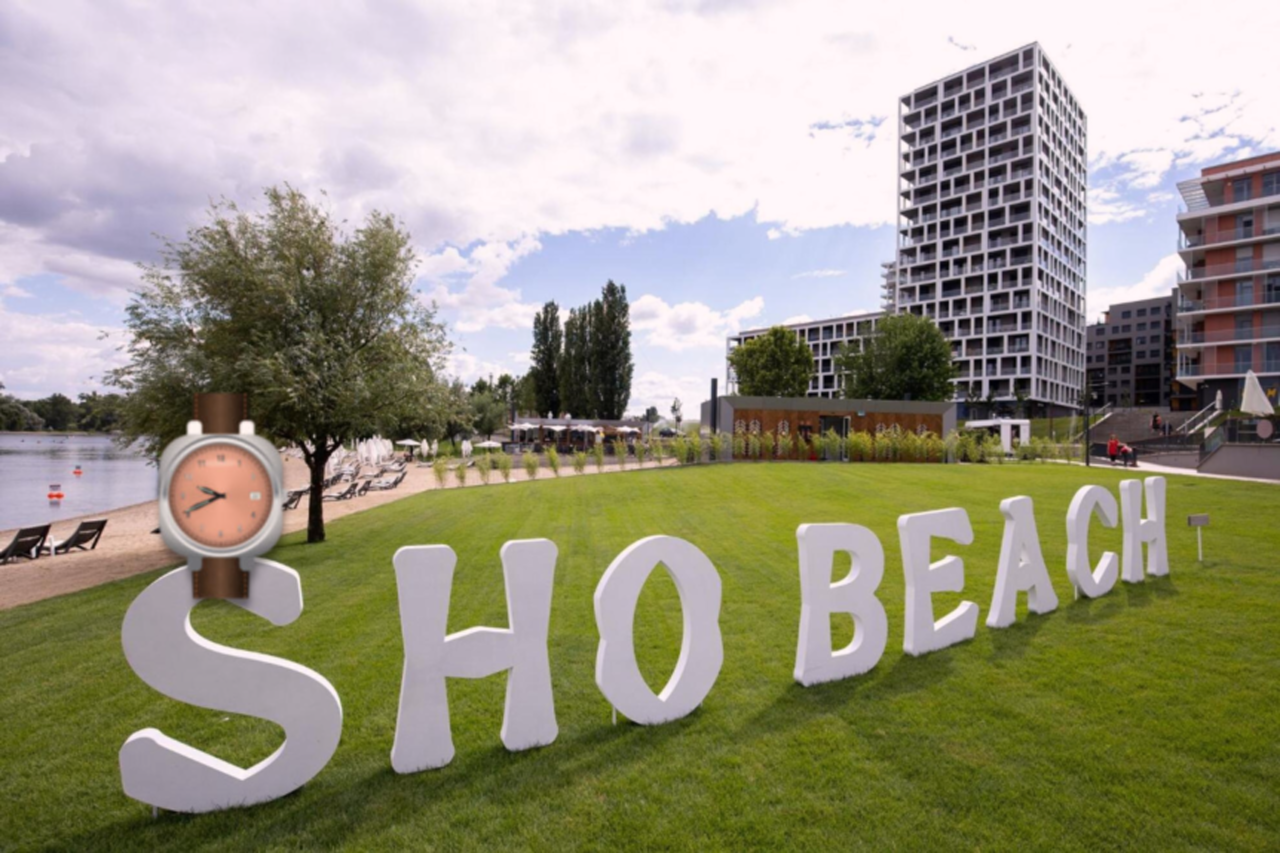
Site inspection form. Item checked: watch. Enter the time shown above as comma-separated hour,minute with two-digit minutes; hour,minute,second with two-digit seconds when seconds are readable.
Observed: 9,41
